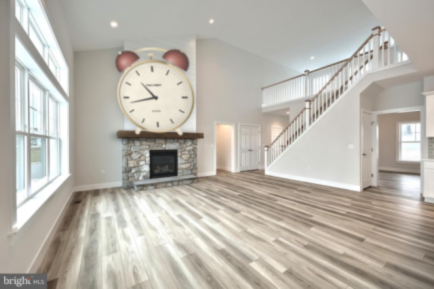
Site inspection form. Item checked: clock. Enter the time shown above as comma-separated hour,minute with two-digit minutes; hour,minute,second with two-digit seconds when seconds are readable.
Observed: 10,43
